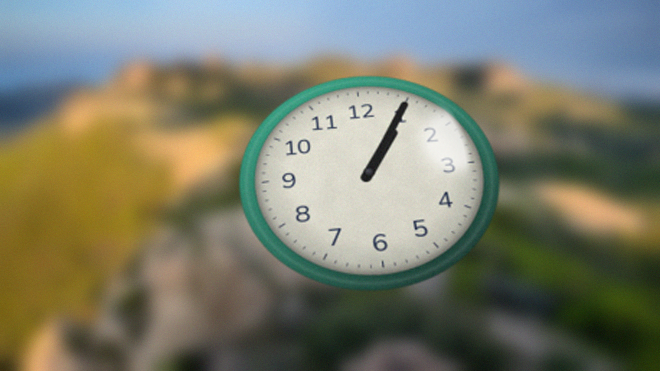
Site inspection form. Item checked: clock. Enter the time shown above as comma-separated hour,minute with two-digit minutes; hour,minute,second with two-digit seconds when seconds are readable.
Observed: 1,05
